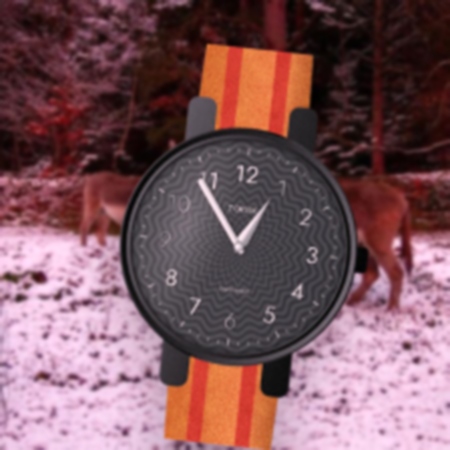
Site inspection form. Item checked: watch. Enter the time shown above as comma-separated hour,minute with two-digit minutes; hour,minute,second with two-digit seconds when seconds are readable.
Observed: 12,54
